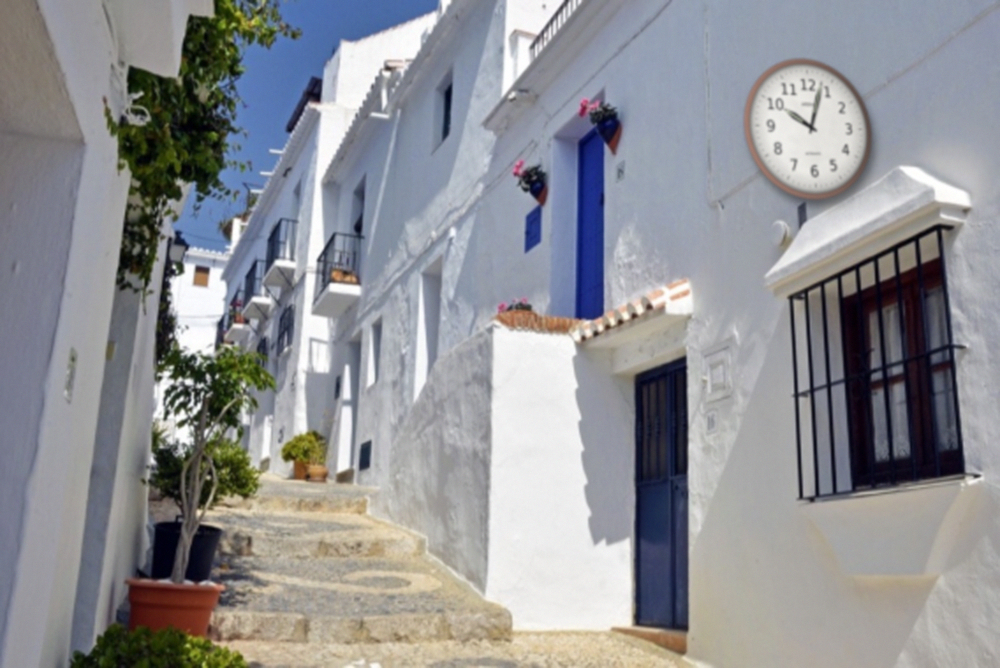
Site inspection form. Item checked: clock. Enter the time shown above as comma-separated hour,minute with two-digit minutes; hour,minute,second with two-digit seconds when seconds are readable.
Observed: 10,03
